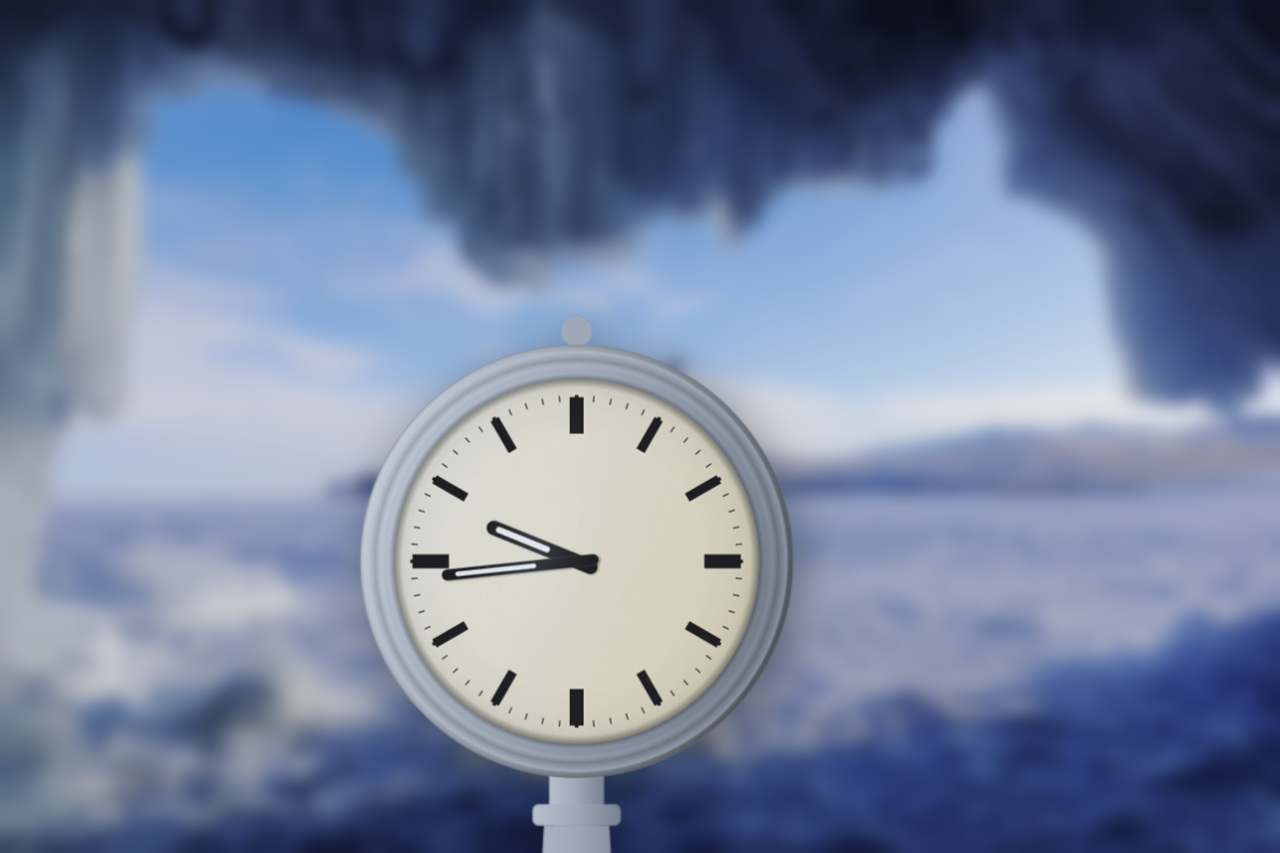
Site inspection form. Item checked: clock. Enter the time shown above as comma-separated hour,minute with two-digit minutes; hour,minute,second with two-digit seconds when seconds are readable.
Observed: 9,44
